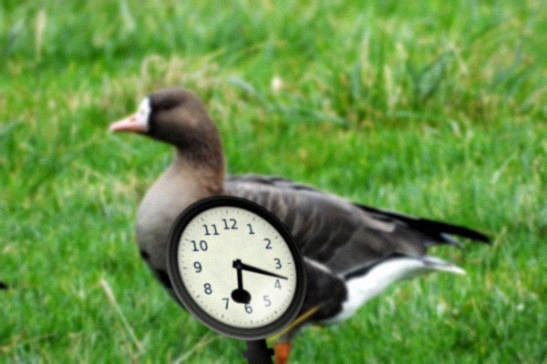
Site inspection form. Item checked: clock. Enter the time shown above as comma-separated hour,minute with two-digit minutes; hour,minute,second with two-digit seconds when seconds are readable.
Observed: 6,18
